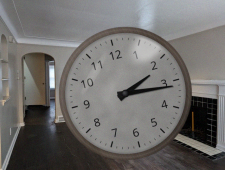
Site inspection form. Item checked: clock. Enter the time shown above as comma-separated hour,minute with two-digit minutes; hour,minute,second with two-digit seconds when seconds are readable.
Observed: 2,16
